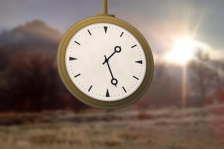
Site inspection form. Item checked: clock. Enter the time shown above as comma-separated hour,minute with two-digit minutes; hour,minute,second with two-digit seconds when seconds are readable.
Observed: 1,27
